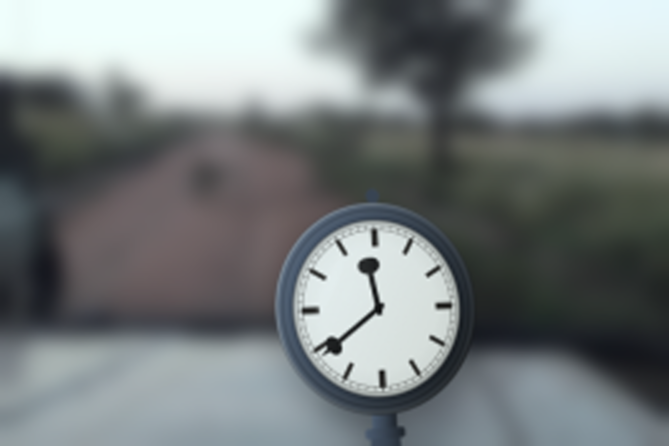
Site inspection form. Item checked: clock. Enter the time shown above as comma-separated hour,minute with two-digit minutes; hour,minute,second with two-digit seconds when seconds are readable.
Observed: 11,39
